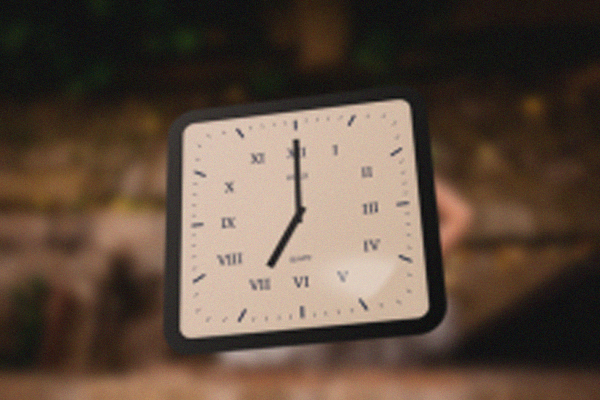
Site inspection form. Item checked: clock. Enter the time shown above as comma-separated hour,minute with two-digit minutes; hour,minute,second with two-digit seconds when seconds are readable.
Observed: 7,00
